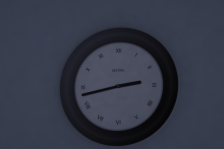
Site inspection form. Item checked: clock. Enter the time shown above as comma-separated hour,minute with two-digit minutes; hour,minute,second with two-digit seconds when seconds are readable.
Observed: 2,43
